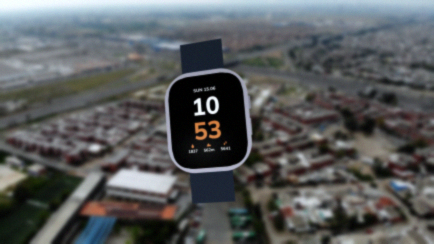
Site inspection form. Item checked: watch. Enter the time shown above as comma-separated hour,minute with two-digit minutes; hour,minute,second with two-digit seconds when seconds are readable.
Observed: 10,53
